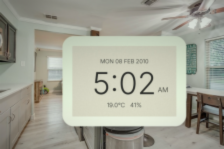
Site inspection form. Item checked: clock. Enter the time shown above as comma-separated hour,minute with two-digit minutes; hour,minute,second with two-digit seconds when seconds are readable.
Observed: 5,02
